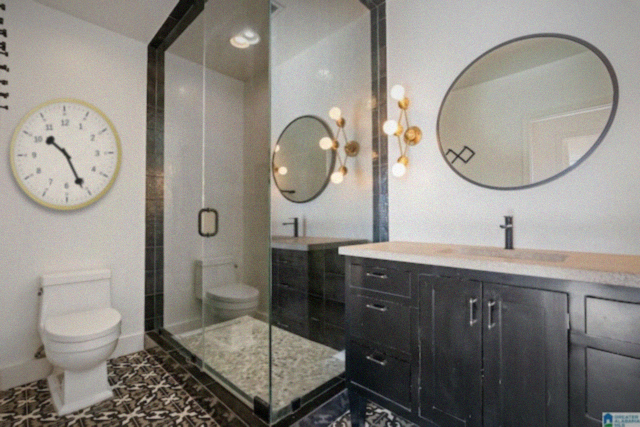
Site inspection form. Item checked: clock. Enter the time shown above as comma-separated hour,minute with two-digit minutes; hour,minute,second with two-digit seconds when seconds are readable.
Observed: 10,26
